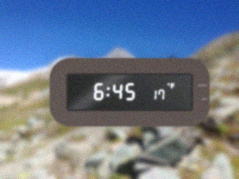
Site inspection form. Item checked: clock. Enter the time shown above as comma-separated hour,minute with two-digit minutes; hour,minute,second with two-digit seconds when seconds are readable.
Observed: 6,45
